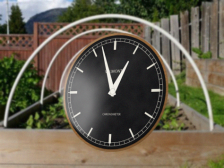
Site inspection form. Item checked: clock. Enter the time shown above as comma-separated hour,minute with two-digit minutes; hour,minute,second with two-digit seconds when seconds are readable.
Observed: 12,57
